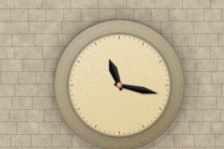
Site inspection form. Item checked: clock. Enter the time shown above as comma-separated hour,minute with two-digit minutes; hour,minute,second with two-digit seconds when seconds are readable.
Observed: 11,17
